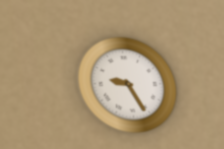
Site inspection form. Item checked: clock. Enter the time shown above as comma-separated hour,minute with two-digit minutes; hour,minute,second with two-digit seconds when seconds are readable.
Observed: 9,26
